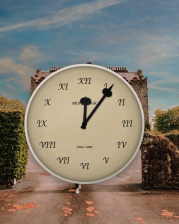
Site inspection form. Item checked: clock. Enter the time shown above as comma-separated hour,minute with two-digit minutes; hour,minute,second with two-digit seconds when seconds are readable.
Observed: 12,06
